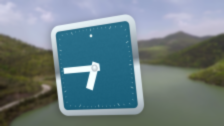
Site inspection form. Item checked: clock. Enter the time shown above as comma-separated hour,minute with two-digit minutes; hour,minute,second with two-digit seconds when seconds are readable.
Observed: 6,45
